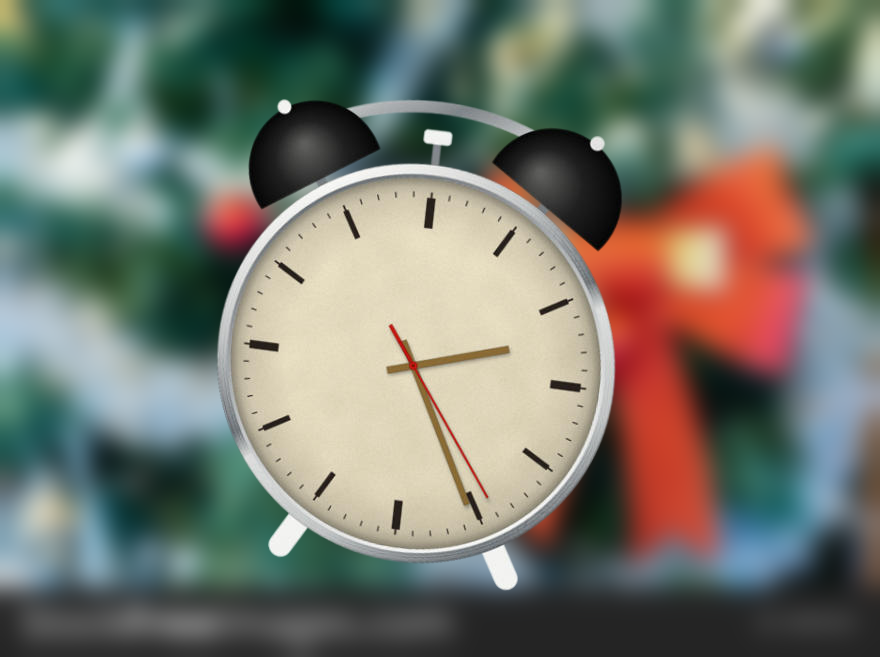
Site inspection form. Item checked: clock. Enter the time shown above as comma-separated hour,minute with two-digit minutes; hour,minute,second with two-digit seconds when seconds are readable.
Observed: 2,25,24
